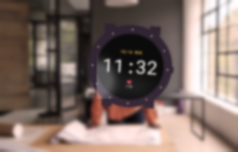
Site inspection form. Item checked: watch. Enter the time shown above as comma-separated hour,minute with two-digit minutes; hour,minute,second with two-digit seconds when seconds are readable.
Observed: 11,32
